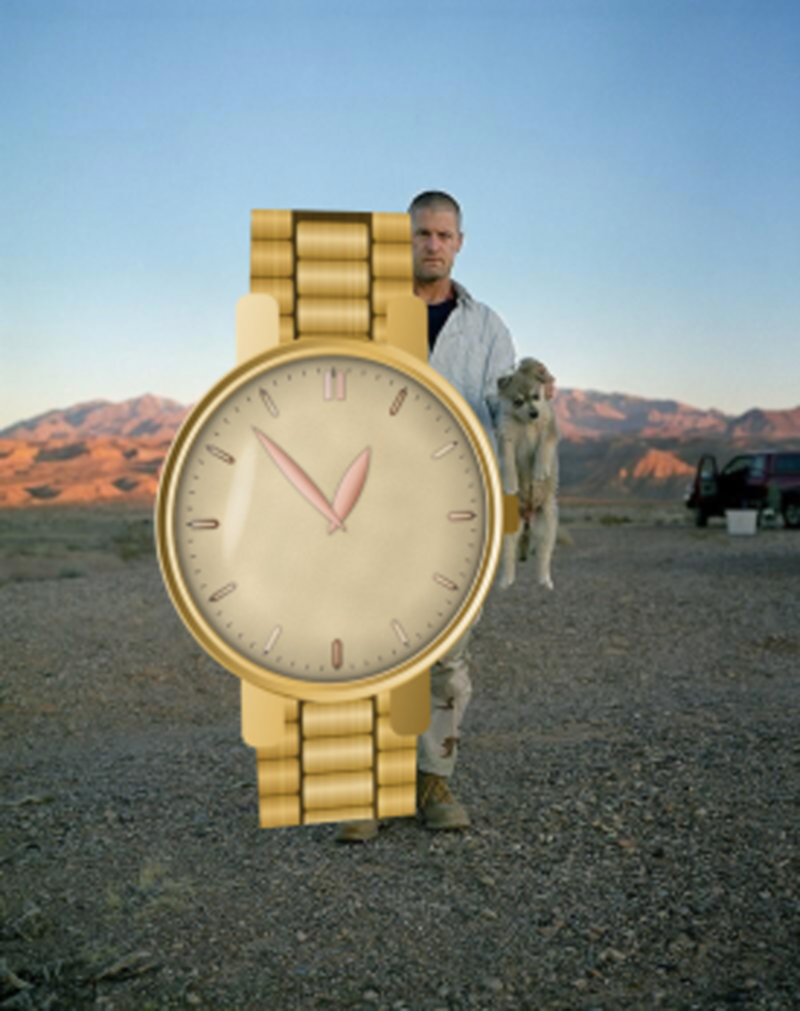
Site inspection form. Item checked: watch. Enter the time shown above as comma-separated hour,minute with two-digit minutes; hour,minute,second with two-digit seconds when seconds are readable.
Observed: 12,53
